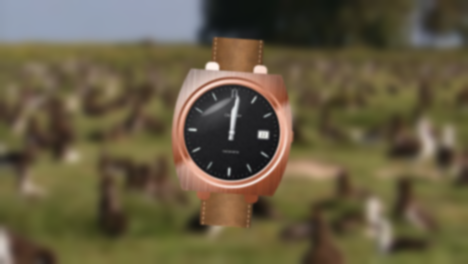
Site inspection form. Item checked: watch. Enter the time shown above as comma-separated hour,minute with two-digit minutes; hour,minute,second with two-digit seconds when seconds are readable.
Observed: 12,01
